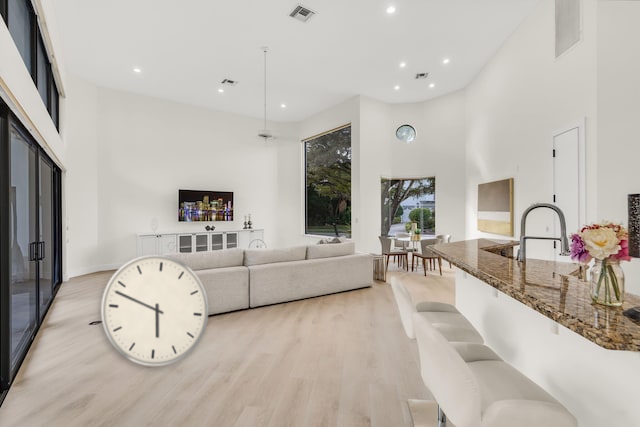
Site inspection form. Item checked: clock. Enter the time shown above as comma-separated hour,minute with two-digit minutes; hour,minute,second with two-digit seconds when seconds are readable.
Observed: 5,48
